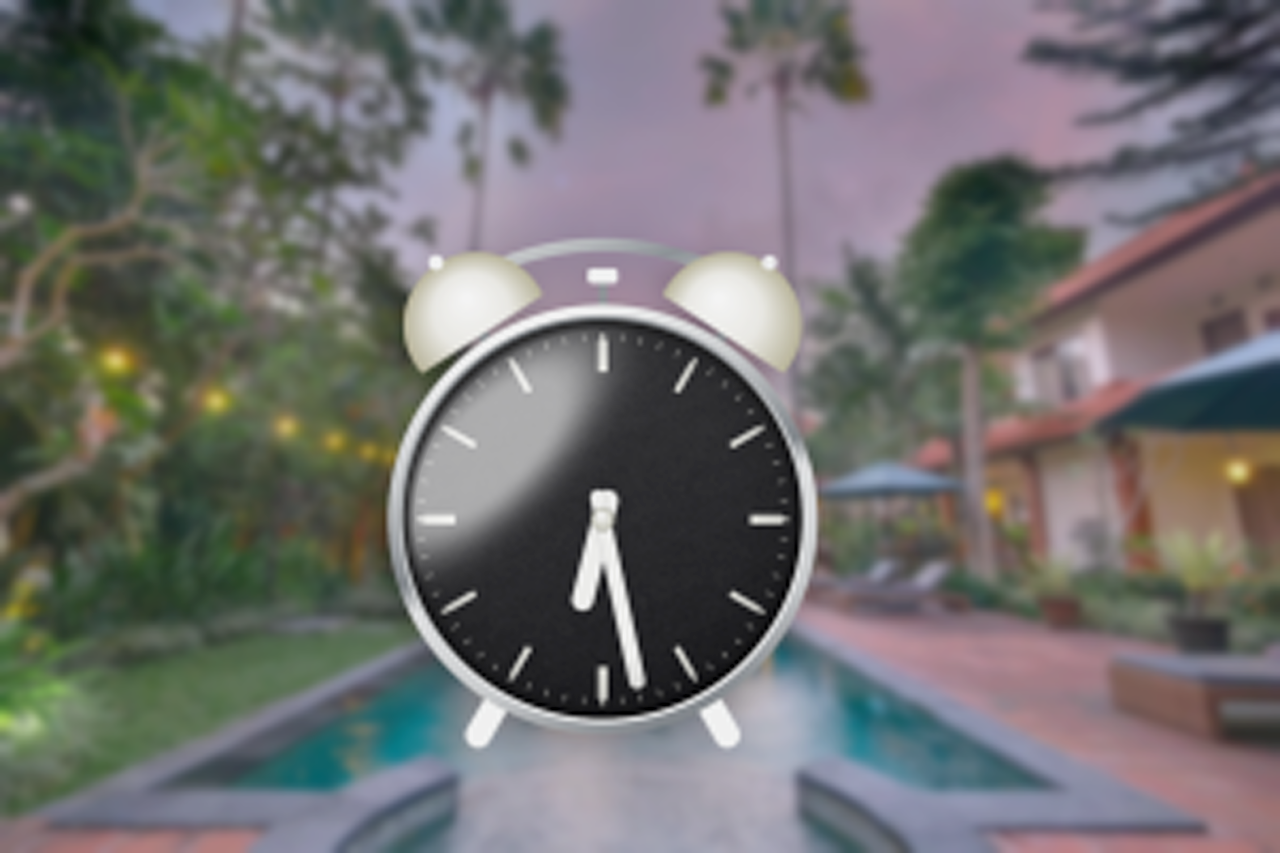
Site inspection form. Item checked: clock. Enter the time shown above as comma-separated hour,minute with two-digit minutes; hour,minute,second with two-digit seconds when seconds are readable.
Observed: 6,28
